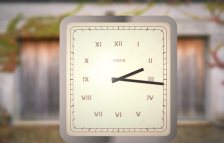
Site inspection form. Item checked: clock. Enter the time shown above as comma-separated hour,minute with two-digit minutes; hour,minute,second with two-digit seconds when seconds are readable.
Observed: 2,16
